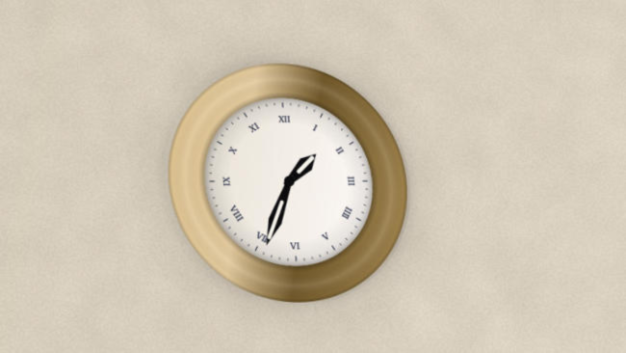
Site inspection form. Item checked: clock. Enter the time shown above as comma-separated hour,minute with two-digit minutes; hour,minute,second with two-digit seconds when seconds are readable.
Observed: 1,34
